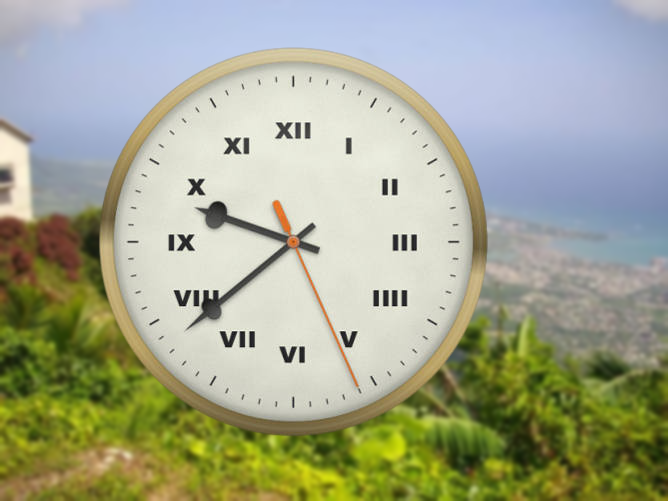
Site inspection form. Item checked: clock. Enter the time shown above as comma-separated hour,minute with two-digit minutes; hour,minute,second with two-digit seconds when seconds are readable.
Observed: 9,38,26
